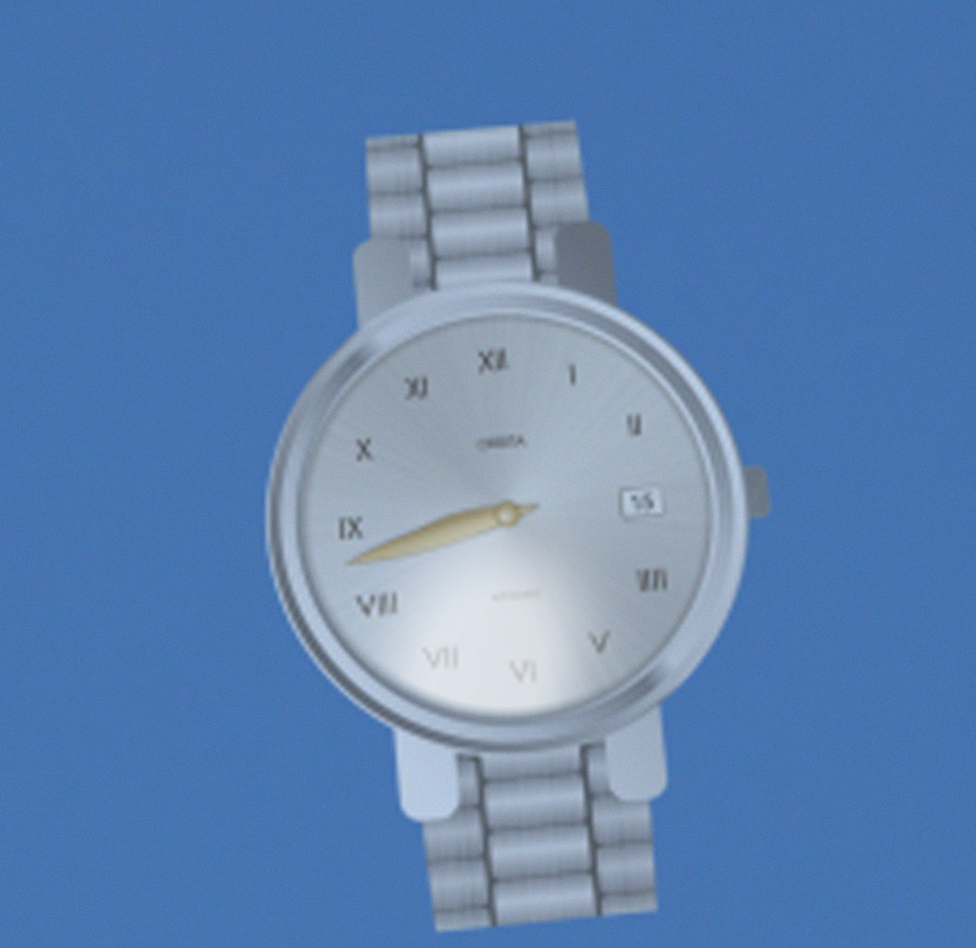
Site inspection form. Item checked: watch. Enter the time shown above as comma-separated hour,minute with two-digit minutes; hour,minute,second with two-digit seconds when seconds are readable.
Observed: 8,43
